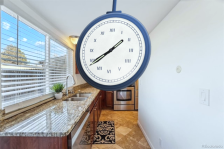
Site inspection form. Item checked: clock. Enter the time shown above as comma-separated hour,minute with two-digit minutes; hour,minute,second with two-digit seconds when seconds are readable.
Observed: 1,39
